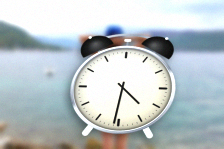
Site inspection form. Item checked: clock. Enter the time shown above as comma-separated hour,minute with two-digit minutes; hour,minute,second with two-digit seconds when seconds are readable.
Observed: 4,31
